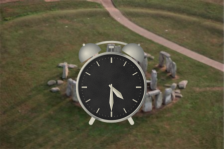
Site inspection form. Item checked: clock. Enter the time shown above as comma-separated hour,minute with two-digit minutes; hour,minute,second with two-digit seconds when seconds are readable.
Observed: 4,30
